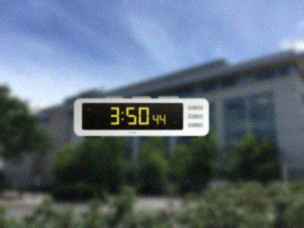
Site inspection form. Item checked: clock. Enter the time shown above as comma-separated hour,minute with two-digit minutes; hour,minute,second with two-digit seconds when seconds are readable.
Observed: 3,50
